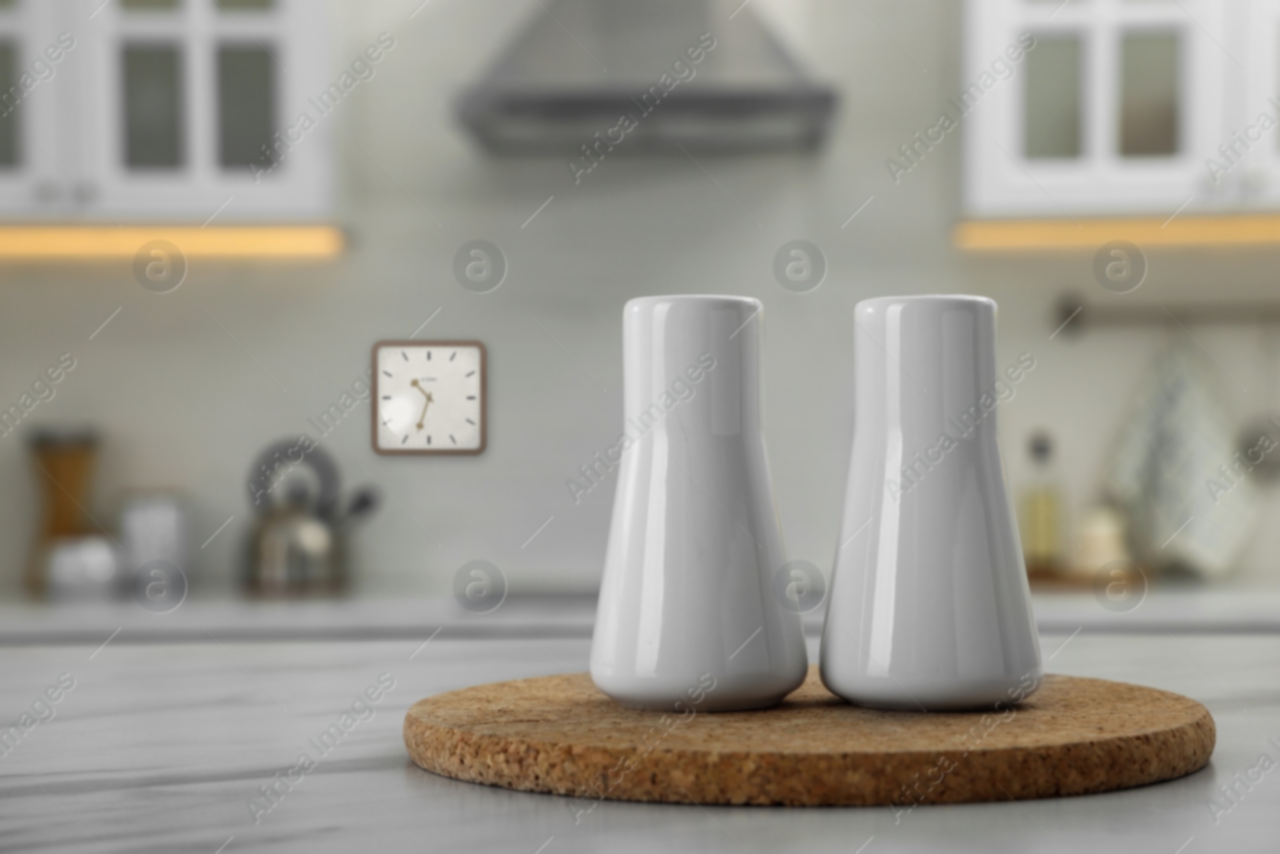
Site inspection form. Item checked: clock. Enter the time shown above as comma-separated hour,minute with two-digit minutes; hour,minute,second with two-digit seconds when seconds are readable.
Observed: 10,33
